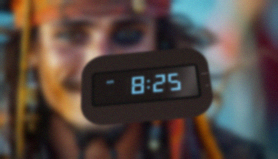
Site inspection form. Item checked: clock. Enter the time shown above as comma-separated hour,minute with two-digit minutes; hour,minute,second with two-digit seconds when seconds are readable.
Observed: 8,25
